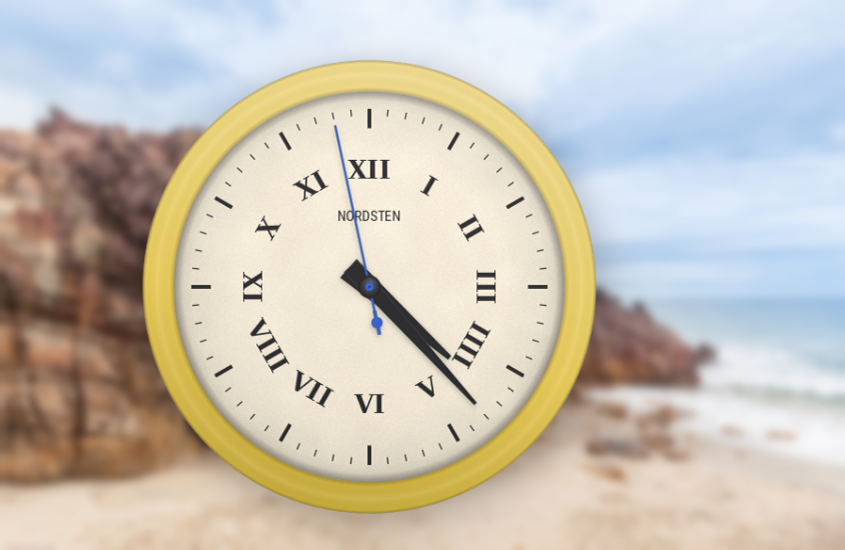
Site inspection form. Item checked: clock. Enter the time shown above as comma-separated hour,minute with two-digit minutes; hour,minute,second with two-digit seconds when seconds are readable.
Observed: 4,22,58
